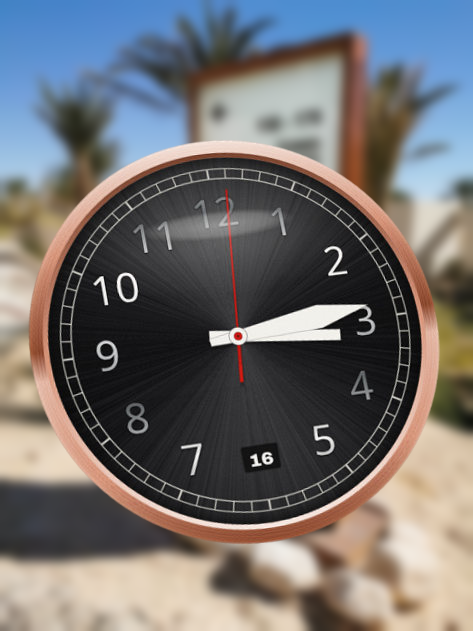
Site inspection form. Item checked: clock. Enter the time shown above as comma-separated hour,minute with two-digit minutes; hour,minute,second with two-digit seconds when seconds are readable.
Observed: 3,14,01
